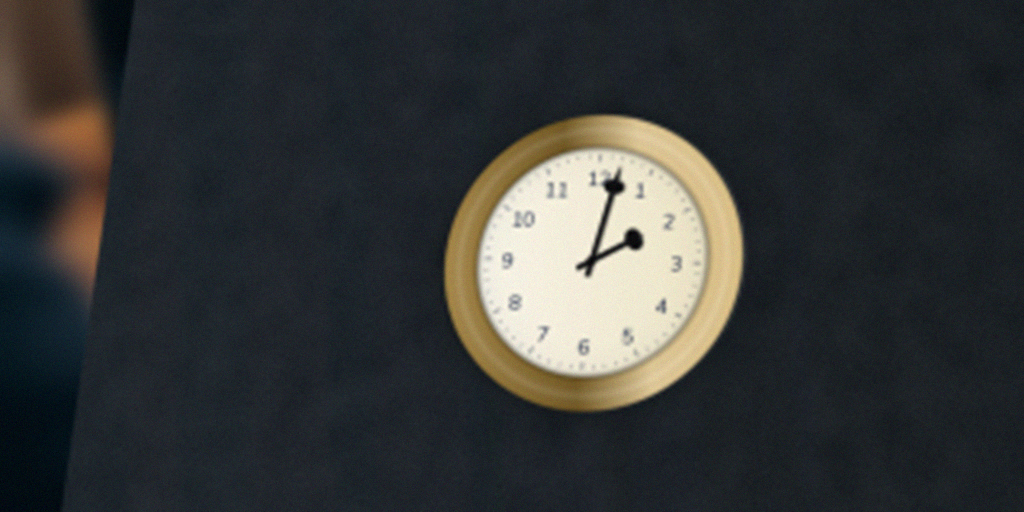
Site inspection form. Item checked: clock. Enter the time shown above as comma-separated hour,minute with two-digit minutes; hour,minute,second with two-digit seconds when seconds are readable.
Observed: 2,02
